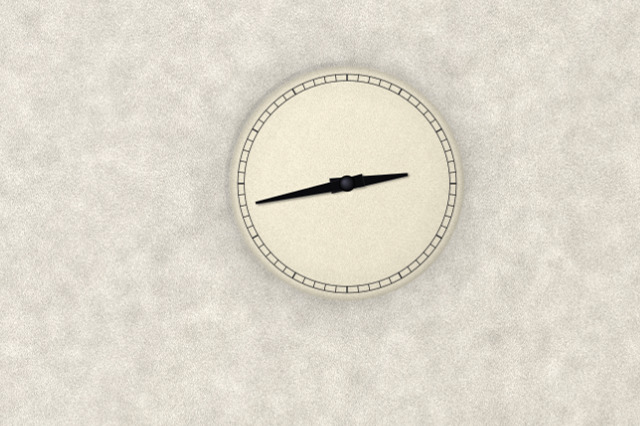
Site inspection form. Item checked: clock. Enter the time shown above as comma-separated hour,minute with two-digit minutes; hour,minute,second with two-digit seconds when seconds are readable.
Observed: 2,43
